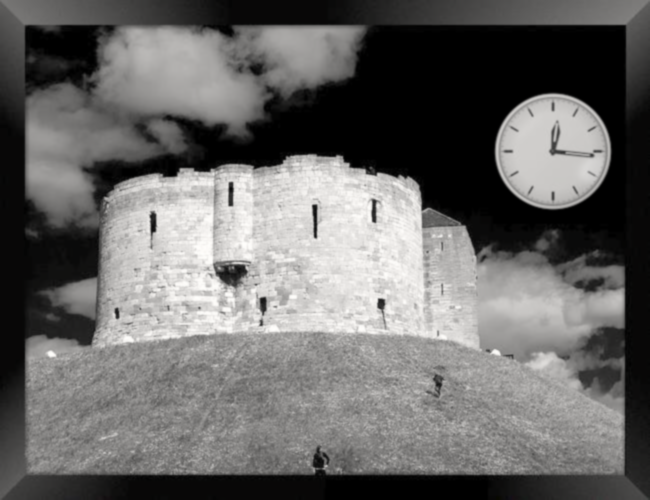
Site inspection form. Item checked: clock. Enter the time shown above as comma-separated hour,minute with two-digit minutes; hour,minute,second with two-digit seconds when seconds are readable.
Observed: 12,16
